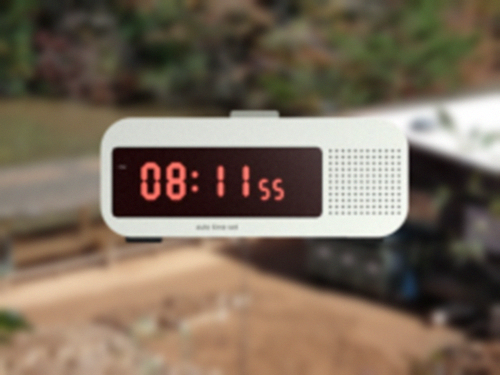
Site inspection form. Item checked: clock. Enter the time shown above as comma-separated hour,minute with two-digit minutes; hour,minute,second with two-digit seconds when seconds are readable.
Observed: 8,11,55
